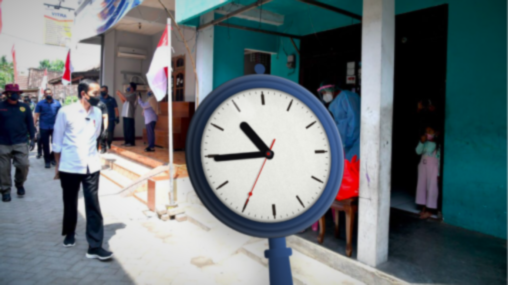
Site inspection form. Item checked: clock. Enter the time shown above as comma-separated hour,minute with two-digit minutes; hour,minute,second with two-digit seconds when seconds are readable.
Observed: 10,44,35
